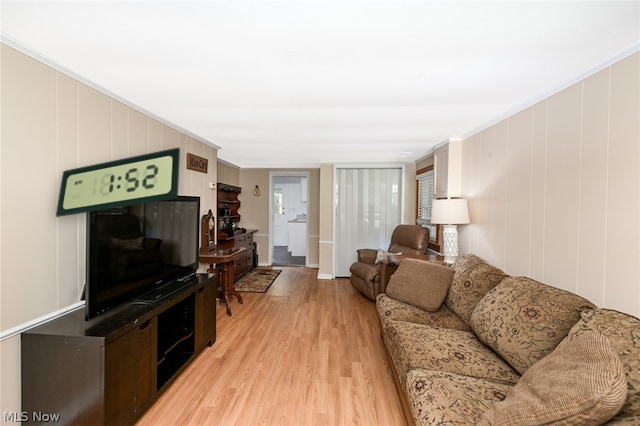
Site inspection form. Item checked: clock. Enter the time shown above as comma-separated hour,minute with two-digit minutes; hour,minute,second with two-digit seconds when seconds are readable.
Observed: 1,52
